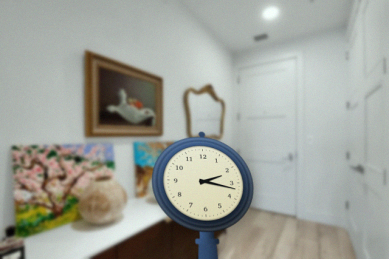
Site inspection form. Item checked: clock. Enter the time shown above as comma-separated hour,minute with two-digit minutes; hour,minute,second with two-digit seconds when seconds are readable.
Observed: 2,17
